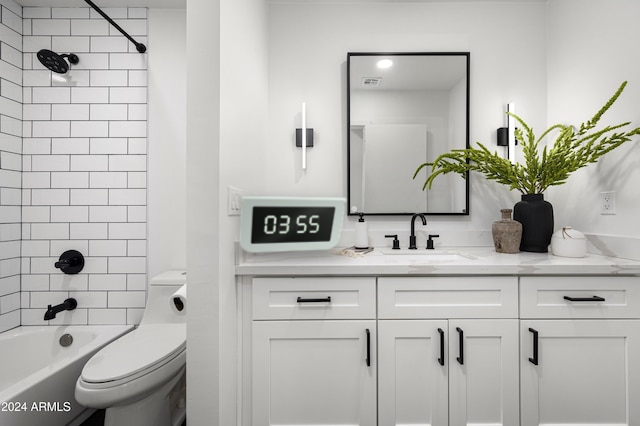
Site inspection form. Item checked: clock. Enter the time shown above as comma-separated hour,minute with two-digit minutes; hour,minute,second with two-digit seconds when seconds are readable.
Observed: 3,55
